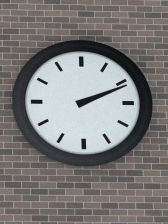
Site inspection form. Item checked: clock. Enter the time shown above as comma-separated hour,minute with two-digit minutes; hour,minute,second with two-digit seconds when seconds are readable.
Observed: 2,11
